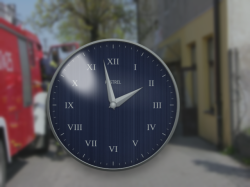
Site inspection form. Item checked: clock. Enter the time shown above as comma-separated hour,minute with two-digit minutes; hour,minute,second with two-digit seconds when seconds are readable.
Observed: 1,58
